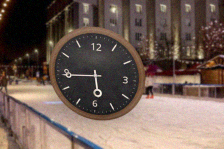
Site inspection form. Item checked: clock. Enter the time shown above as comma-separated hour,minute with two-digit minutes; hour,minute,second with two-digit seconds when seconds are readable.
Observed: 5,44
